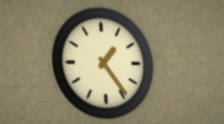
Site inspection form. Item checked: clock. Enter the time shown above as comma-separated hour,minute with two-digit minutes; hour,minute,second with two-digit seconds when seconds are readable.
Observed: 1,24
